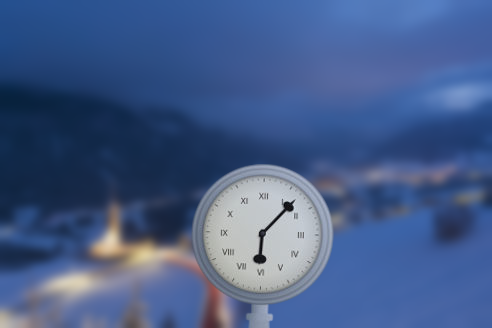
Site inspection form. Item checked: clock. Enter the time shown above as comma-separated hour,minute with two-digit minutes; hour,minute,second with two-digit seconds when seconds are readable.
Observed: 6,07
